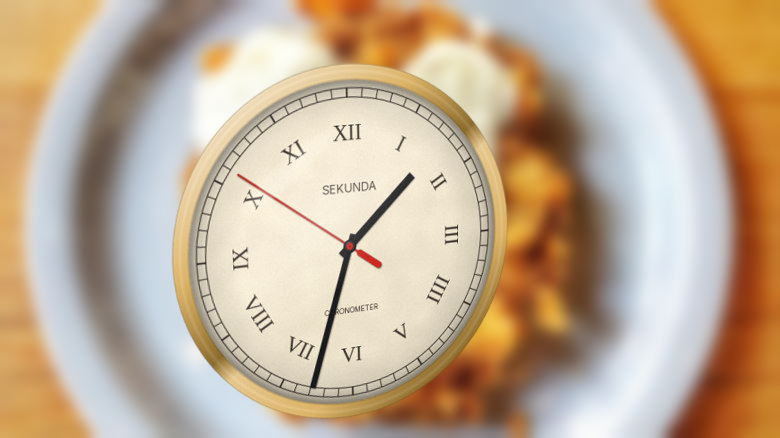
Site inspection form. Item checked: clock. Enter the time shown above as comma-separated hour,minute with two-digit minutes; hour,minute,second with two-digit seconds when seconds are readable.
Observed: 1,32,51
